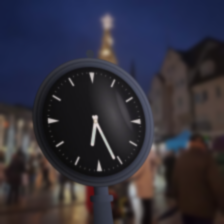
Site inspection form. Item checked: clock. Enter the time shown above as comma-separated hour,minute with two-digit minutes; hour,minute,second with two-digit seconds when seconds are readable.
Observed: 6,26
